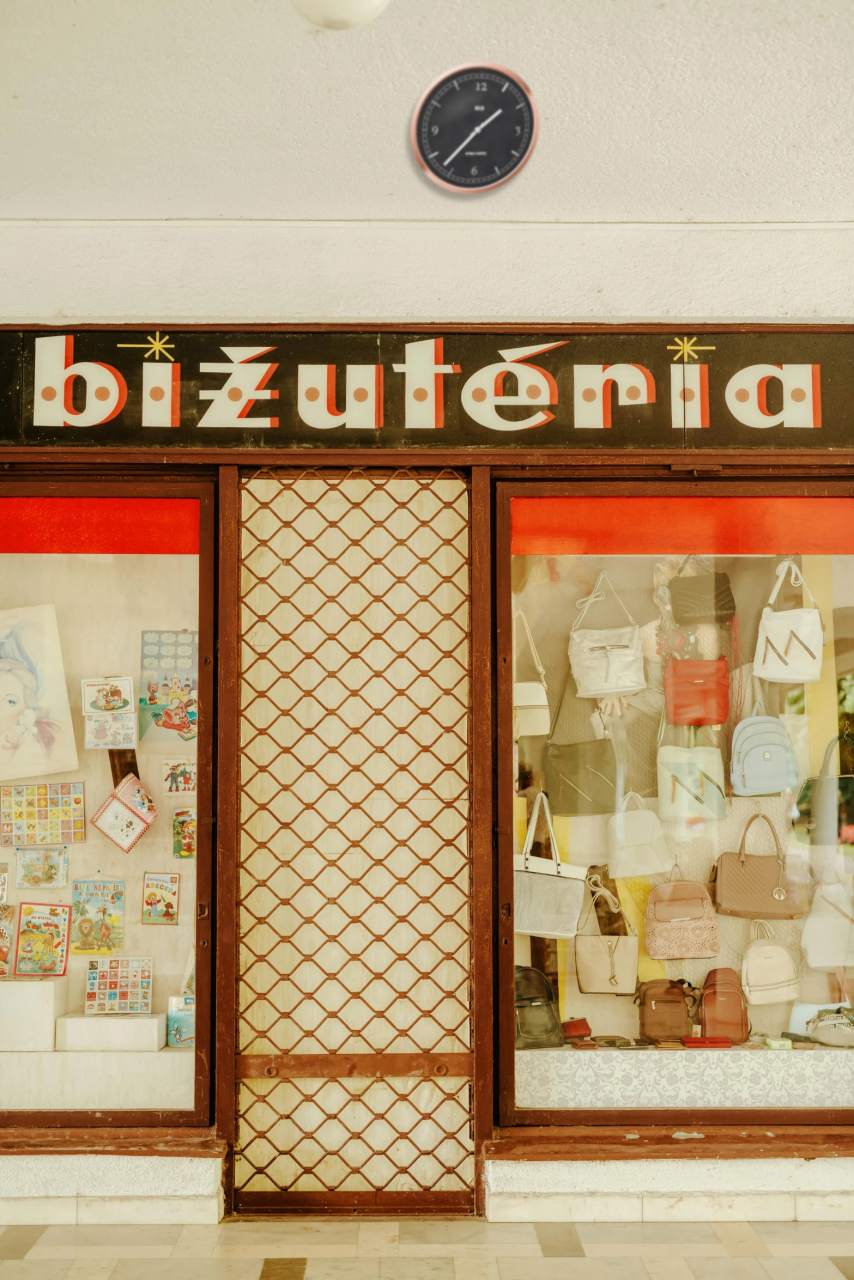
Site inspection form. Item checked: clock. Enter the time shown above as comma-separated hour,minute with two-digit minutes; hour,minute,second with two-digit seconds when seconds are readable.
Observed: 1,37
